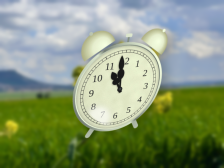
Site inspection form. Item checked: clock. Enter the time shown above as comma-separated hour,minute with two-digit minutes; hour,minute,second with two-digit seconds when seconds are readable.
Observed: 10,59
